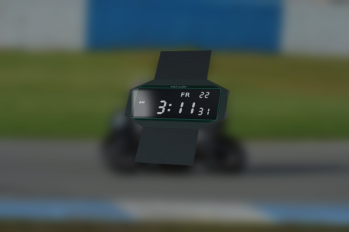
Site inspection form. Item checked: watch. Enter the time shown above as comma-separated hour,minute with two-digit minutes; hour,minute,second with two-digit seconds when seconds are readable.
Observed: 3,11,31
